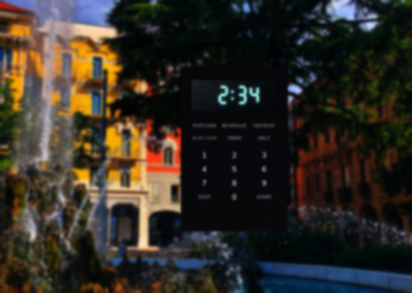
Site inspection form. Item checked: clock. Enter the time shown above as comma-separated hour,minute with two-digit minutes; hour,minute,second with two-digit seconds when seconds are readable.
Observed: 2,34
